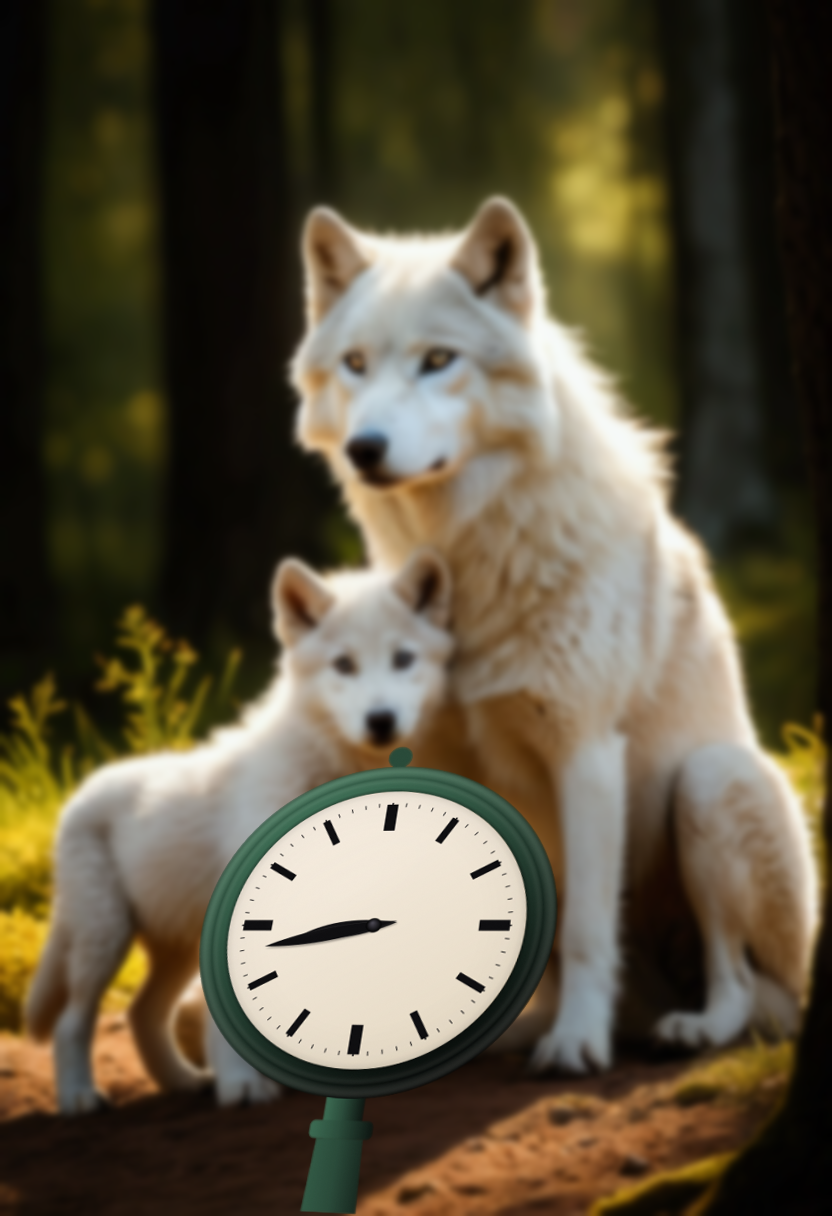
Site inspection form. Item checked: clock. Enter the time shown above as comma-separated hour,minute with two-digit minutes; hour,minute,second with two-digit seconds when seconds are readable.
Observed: 8,43
